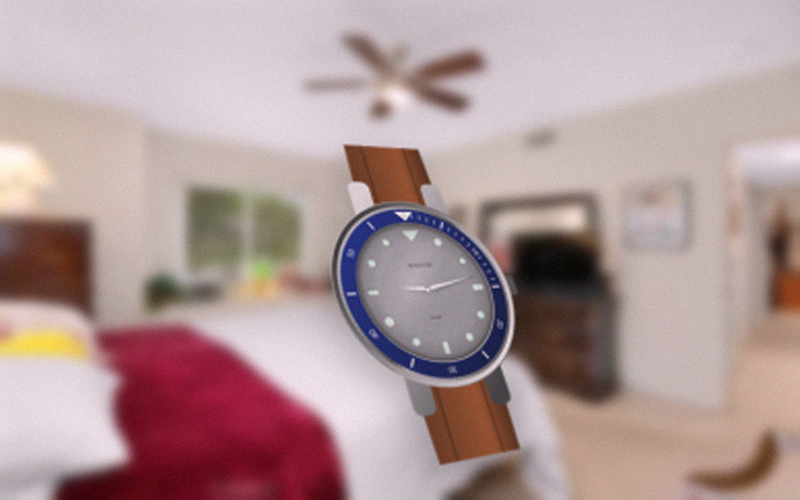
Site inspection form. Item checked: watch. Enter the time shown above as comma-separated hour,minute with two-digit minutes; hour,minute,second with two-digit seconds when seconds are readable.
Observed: 9,13
